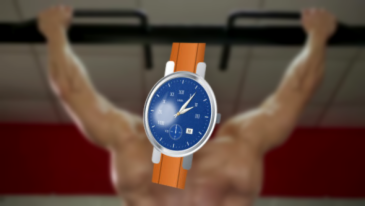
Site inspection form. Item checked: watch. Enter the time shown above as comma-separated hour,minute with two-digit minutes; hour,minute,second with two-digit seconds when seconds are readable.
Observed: 2,06
